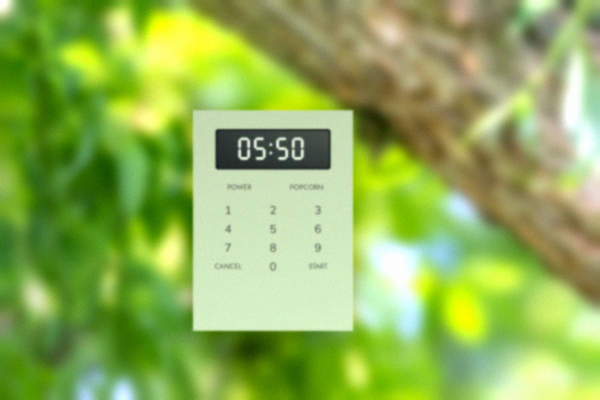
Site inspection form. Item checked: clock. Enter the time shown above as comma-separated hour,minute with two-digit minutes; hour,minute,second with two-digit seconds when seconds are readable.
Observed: 5,50
